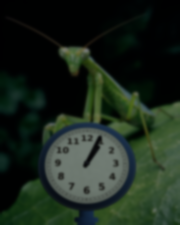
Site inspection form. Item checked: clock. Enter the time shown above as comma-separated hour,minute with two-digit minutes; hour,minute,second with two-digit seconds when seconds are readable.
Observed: 1,04
